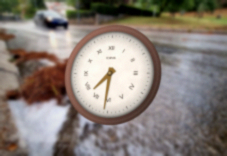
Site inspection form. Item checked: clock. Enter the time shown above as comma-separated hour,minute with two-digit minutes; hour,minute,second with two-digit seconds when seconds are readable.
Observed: 7,31
